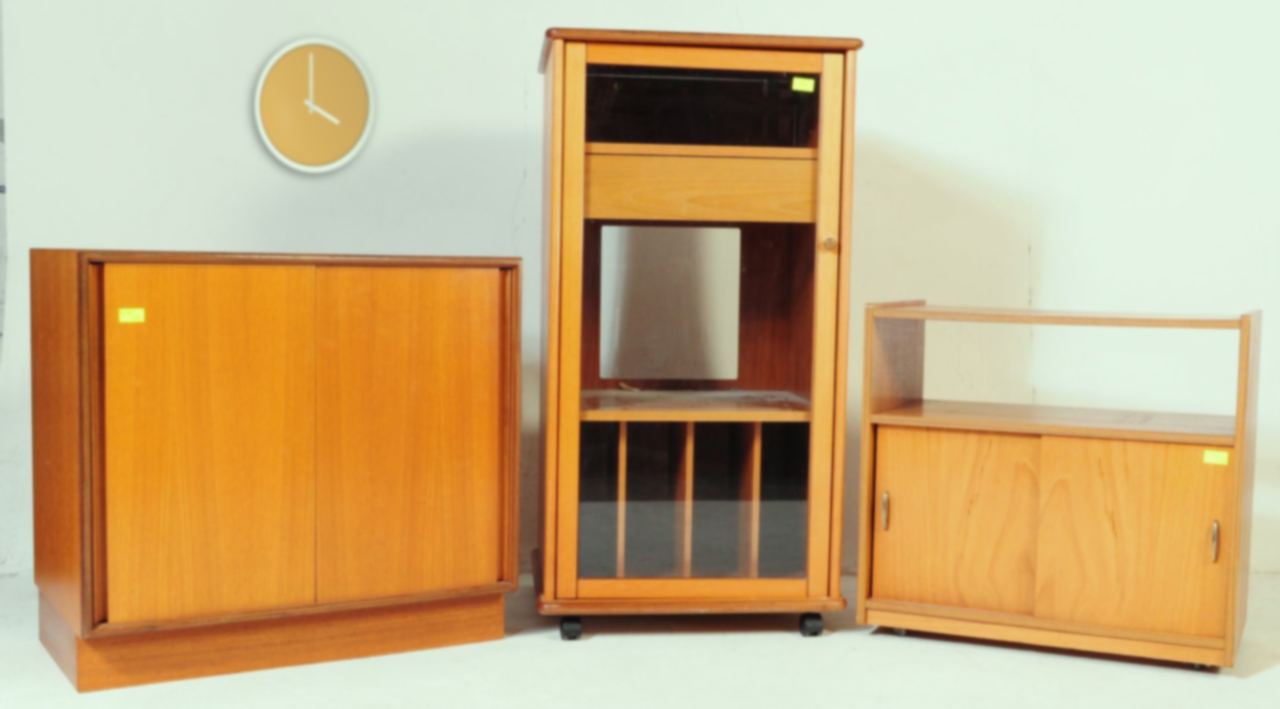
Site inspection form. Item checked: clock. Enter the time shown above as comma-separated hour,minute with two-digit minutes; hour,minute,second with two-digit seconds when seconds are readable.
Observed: 4,00
